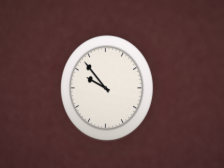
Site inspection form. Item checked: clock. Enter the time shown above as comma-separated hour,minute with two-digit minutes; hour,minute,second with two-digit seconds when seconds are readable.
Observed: 9,53
